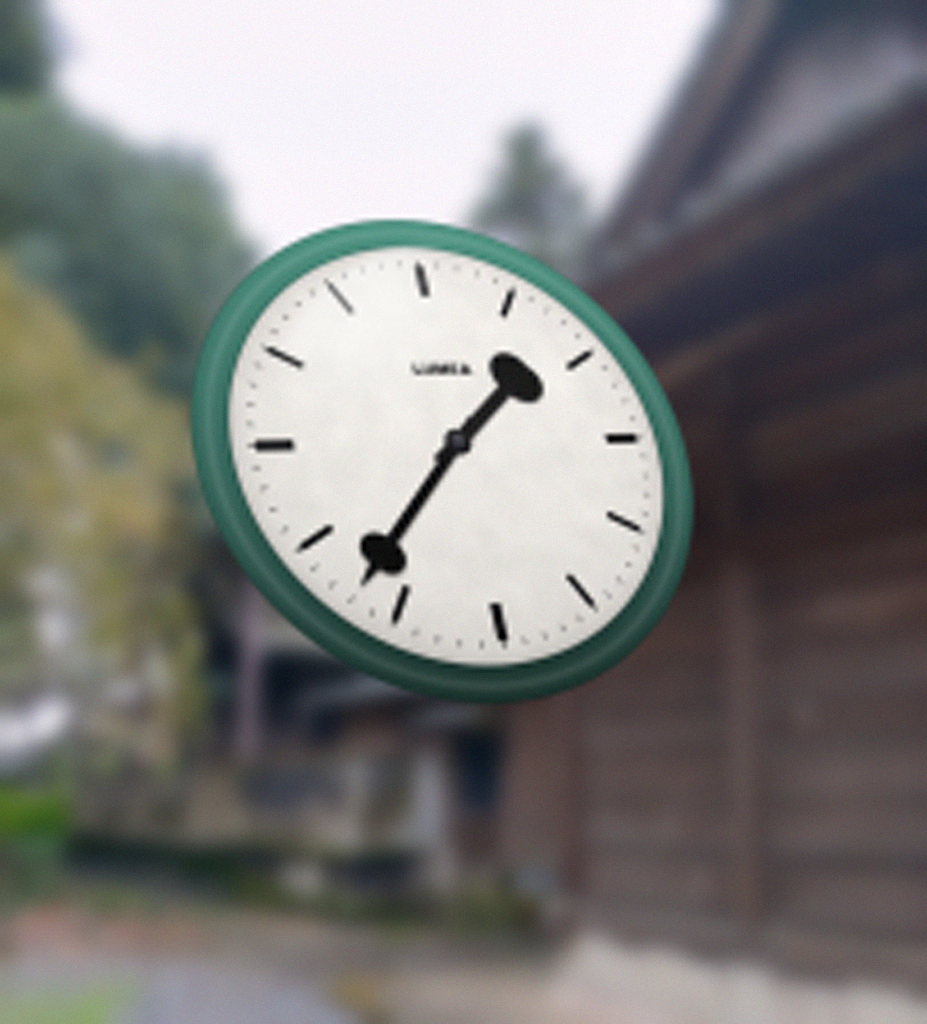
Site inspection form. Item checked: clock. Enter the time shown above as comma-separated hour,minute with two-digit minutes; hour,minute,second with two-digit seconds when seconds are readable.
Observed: 1,37
